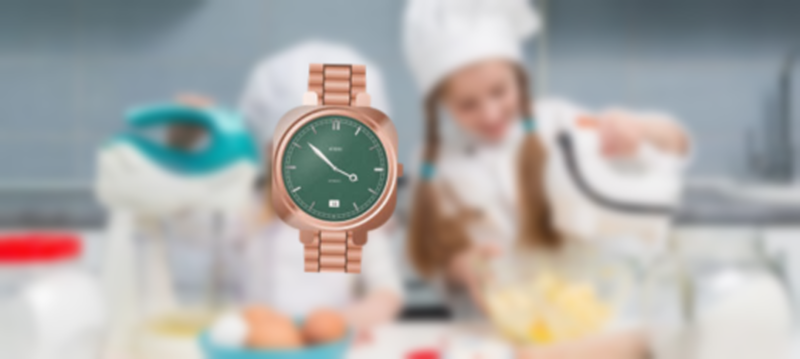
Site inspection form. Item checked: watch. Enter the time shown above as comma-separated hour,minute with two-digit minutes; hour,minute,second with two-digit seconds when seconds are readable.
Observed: 3,52
